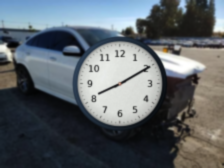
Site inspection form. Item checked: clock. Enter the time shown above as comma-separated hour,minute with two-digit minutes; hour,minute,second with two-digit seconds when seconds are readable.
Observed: 8,10
